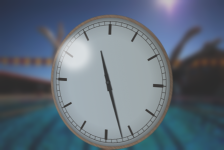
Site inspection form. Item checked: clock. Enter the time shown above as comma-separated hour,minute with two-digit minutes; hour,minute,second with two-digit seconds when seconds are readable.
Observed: 11,27
